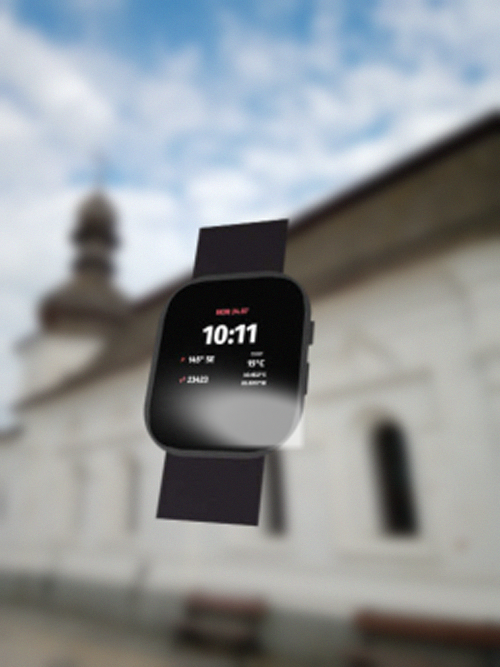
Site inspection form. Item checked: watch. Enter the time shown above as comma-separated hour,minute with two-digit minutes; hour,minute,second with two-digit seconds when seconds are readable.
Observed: 10,11
